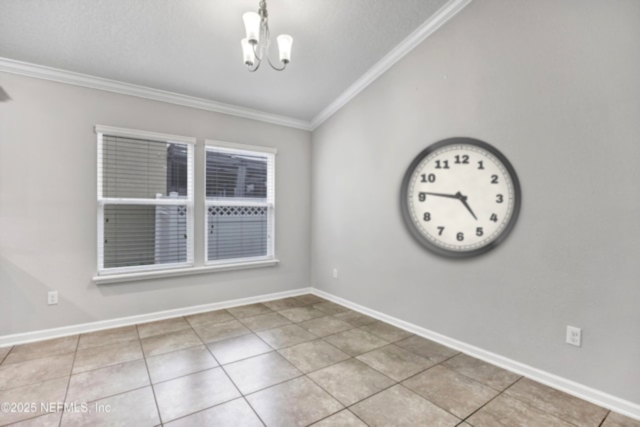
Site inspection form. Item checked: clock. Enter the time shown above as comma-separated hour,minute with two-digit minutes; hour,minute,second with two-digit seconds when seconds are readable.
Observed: 4,46
